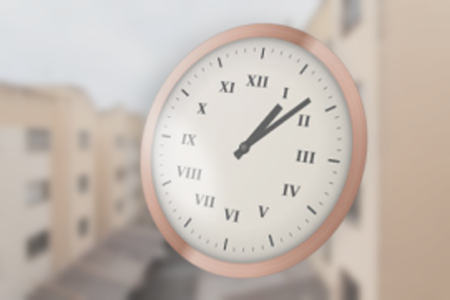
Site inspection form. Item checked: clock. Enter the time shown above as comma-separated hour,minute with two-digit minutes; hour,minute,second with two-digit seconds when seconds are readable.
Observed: 1,08
